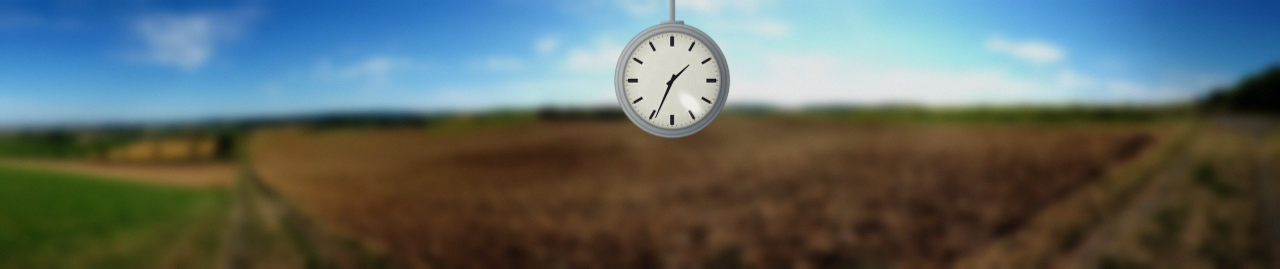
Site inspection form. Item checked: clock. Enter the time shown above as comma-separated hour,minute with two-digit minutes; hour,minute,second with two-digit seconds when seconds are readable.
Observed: 1,34
